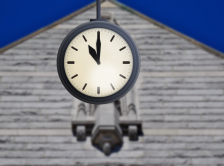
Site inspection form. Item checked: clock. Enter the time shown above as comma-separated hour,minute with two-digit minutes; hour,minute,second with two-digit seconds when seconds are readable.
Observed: 11,00
